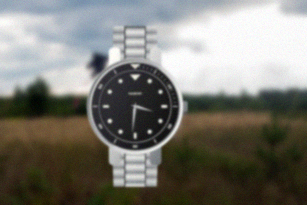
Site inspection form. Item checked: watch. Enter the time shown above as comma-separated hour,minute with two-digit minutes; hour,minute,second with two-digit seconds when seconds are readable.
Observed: 3,31
